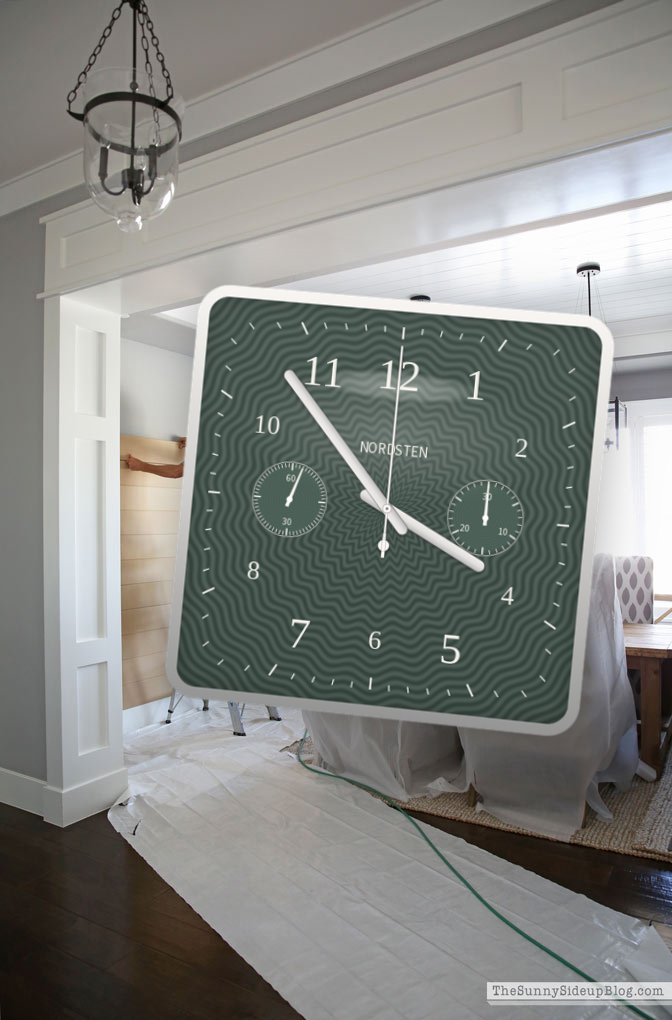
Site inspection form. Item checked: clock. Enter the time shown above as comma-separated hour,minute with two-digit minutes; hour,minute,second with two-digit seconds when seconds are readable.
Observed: 3,53,03
